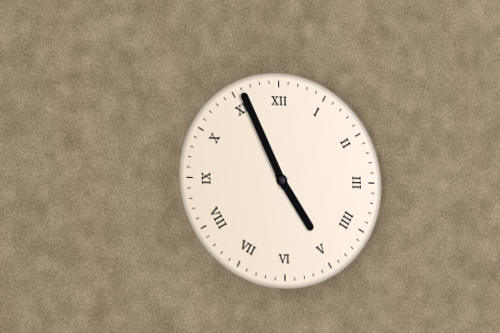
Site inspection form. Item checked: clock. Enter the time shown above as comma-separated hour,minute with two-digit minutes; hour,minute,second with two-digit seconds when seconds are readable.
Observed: 4,56
